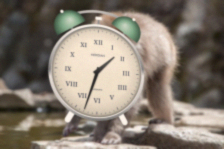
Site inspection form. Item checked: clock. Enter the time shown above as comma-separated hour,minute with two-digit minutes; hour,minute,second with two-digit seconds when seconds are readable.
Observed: 1,33
